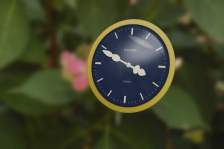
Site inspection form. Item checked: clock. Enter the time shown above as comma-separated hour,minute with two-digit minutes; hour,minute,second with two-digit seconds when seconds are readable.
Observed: 3,49
